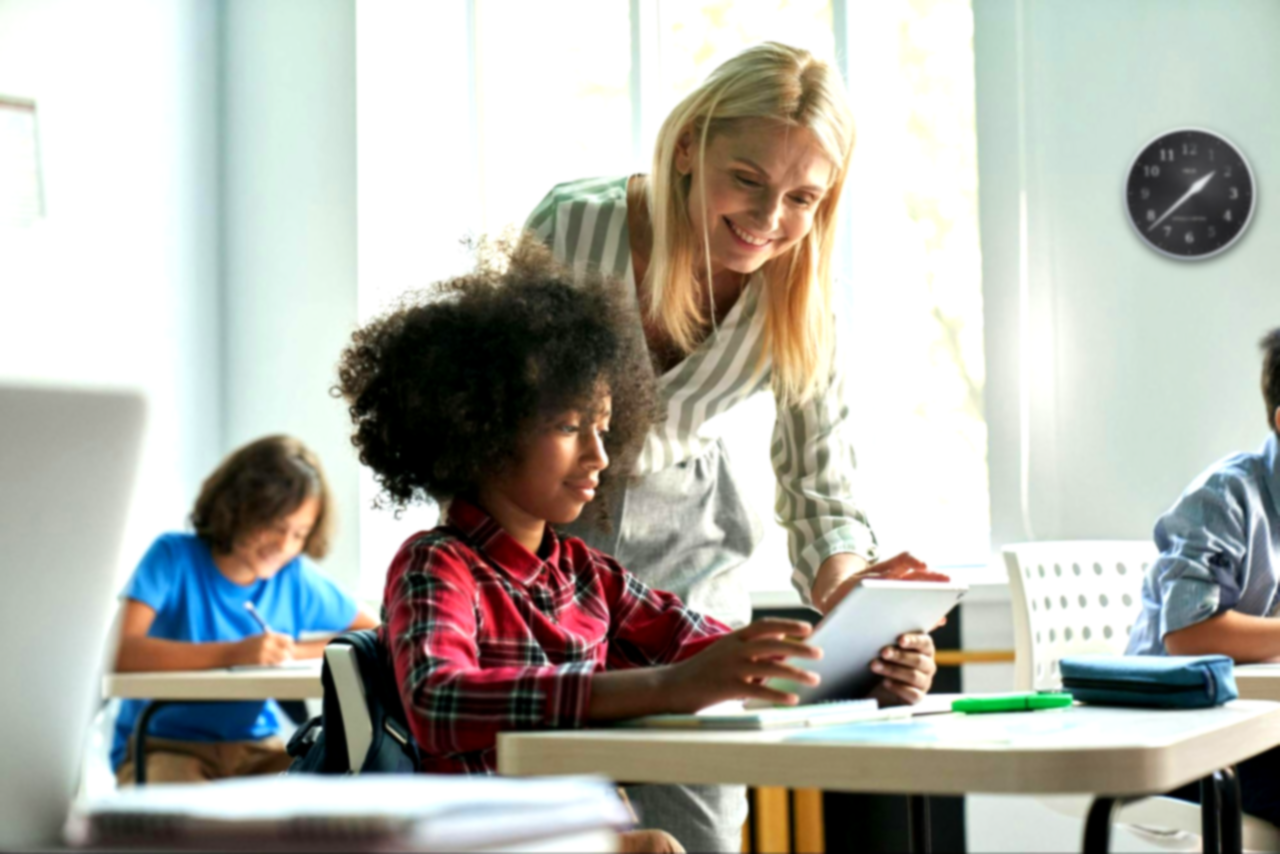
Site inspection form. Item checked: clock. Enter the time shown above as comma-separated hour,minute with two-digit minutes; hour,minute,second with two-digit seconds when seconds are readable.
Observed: 1,38
